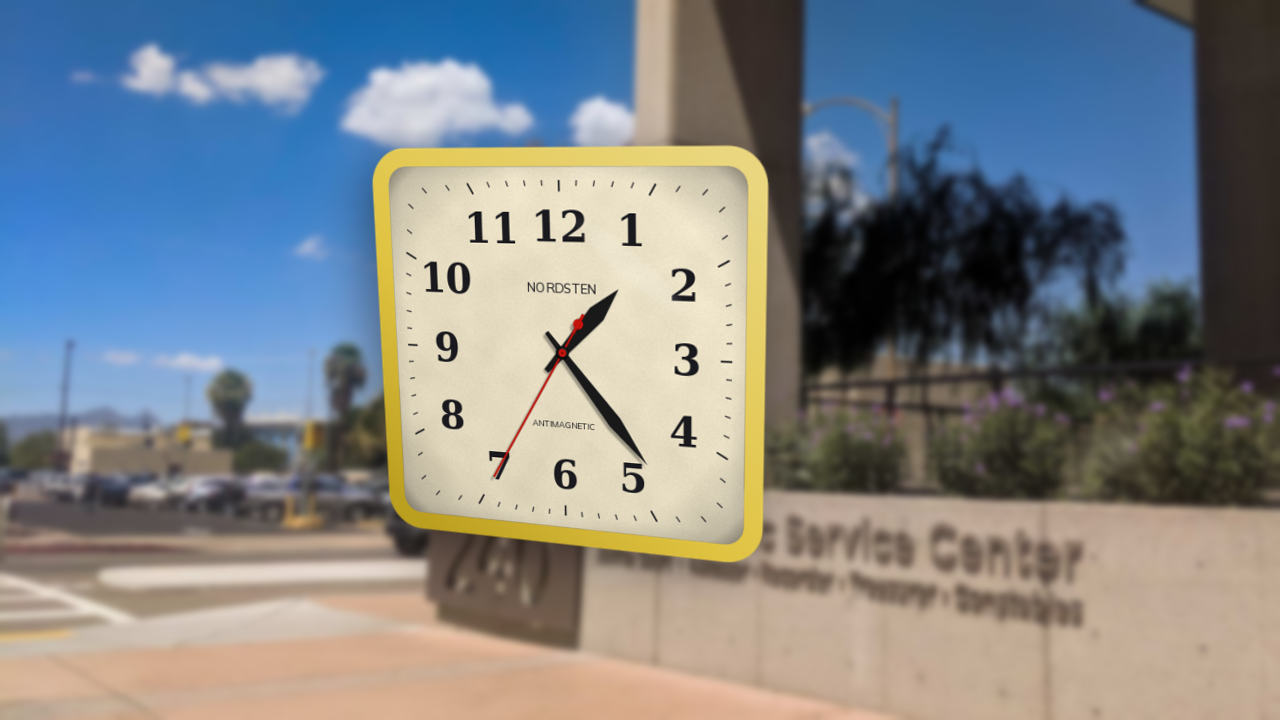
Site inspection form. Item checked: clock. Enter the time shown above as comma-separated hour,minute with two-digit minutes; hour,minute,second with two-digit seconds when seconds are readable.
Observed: 1,23,35
